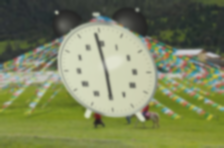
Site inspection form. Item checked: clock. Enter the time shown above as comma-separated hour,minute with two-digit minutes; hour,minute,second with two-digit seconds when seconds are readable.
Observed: 5,59
